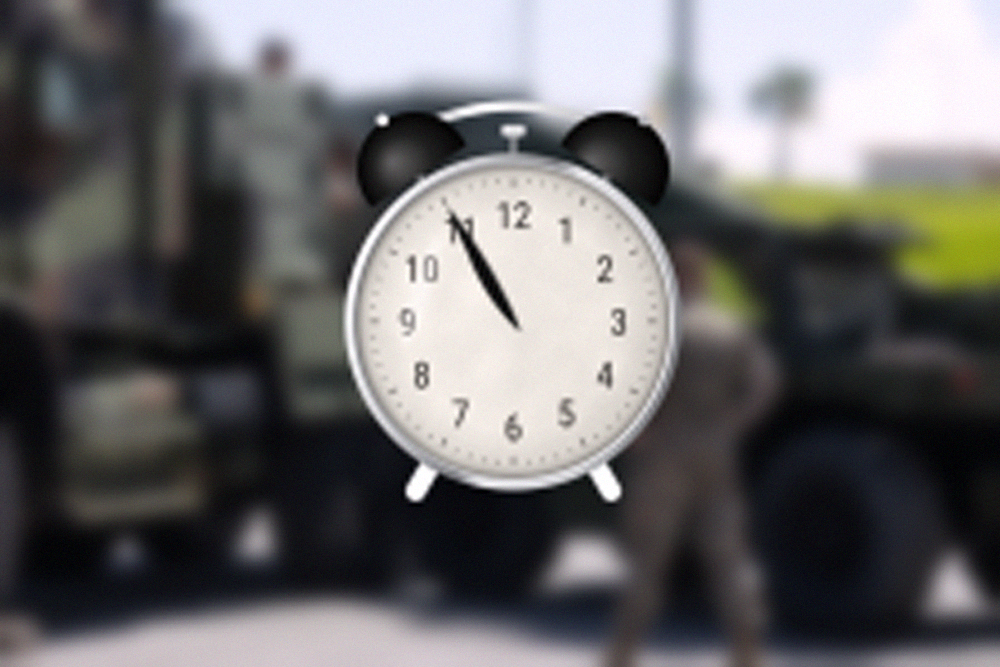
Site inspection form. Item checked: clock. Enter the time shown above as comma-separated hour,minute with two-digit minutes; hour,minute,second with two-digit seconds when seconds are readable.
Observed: 10,55
